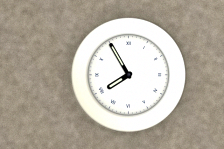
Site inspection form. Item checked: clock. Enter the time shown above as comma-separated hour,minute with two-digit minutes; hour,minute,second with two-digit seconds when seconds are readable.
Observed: 7,55
